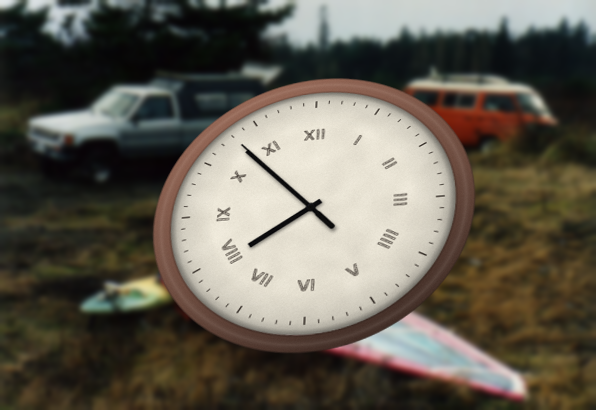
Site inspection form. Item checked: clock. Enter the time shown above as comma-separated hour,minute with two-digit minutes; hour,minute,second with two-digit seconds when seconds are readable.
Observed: 7,52,53
